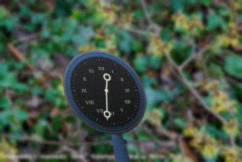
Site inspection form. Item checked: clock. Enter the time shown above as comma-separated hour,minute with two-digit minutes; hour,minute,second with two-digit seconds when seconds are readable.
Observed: 12,32
